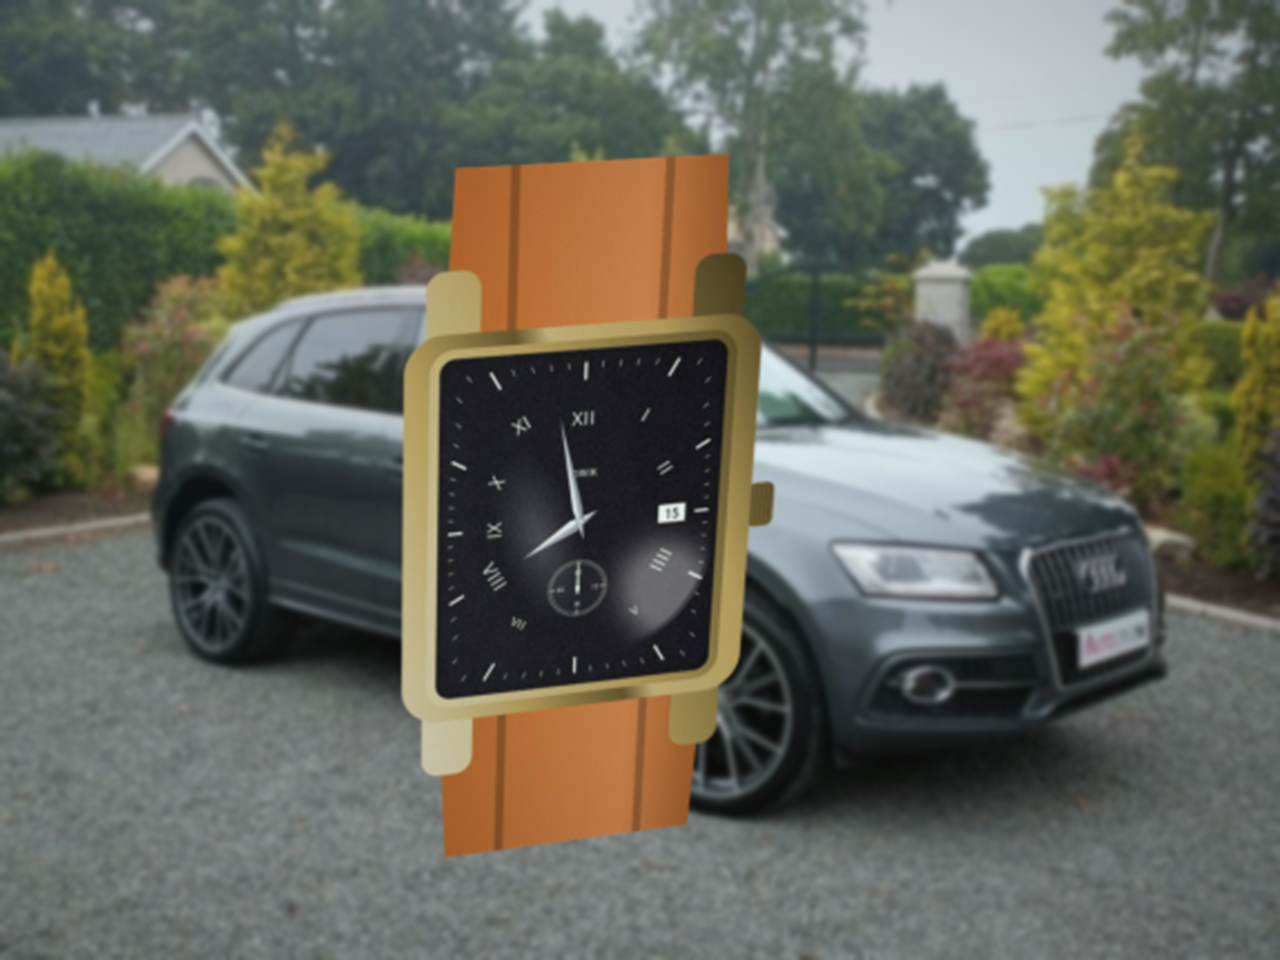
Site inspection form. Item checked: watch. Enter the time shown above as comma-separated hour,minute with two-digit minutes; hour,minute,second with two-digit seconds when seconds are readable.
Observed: 7,58
